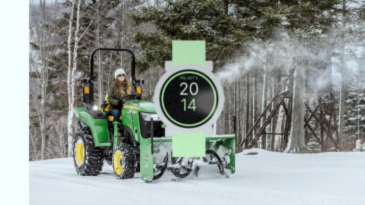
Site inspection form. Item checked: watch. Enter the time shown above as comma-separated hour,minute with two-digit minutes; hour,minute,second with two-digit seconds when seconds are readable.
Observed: 20,14
